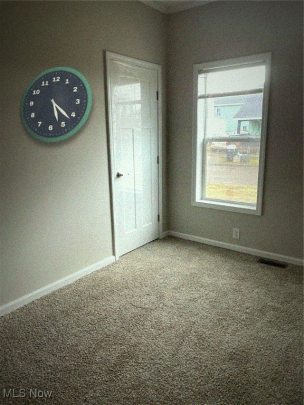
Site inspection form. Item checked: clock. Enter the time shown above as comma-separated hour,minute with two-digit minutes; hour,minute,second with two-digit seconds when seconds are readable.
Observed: 5,22
